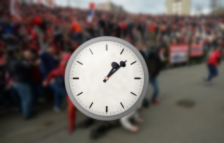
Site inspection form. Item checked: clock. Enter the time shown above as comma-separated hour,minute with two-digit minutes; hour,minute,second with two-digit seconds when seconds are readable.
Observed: 1,08
